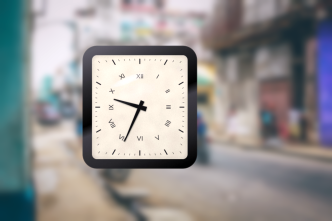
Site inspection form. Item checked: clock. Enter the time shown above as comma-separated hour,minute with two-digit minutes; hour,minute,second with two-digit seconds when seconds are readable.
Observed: 9,34
